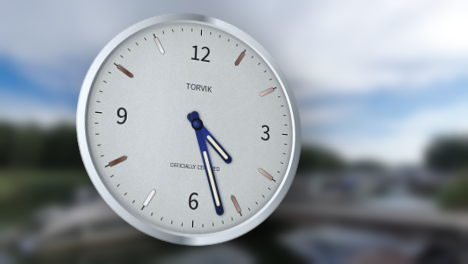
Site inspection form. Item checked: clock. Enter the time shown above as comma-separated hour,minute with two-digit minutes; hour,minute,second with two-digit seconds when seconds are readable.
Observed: 4,27
